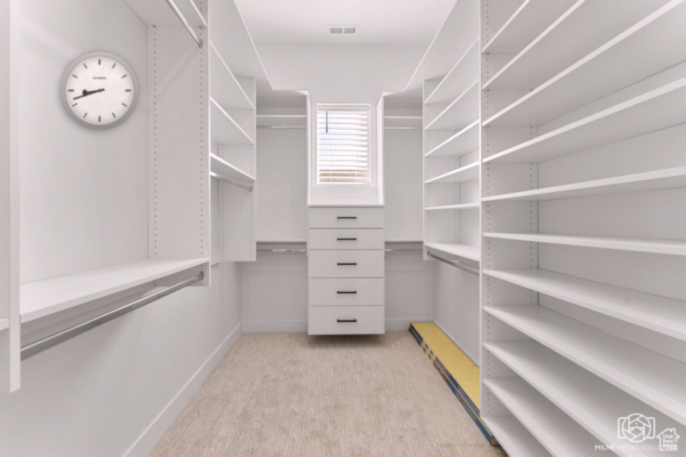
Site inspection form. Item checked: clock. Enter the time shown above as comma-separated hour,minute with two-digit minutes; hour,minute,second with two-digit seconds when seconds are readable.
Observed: 8,42
